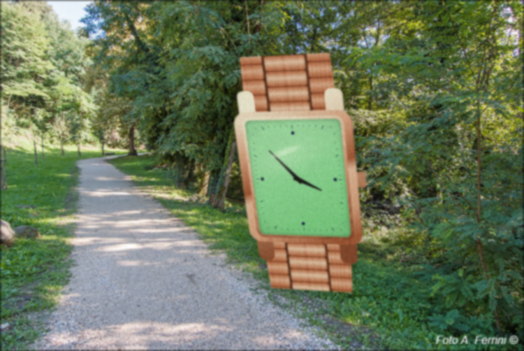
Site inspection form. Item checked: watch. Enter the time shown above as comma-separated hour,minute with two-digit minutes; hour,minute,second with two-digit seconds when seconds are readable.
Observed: 3,53
